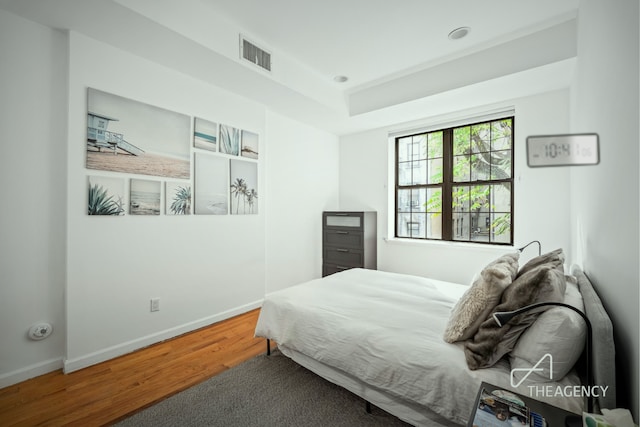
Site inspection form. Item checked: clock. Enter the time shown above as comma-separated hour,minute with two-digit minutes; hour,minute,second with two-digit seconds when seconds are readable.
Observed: 10,41
